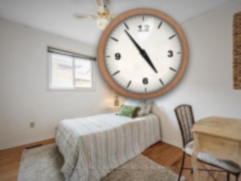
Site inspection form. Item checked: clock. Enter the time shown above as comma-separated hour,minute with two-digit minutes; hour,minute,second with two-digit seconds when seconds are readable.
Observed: 4,54
